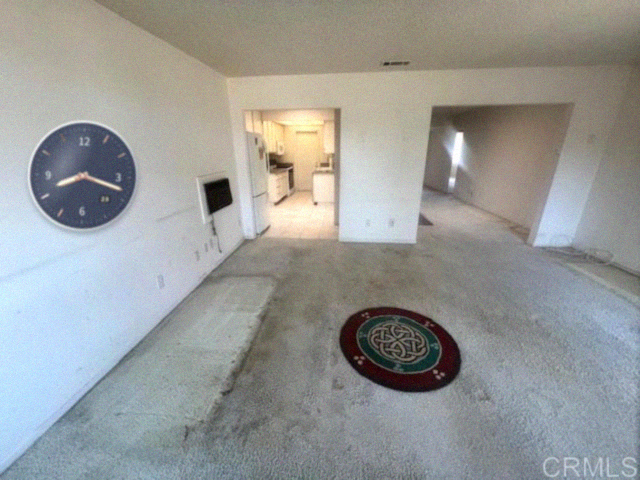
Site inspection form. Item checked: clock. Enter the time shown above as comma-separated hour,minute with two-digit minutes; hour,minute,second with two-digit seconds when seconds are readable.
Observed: 8,18
